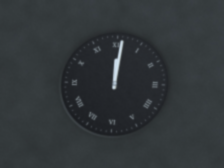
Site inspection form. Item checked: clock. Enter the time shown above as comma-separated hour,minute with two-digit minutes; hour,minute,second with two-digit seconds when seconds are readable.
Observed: 12,01
